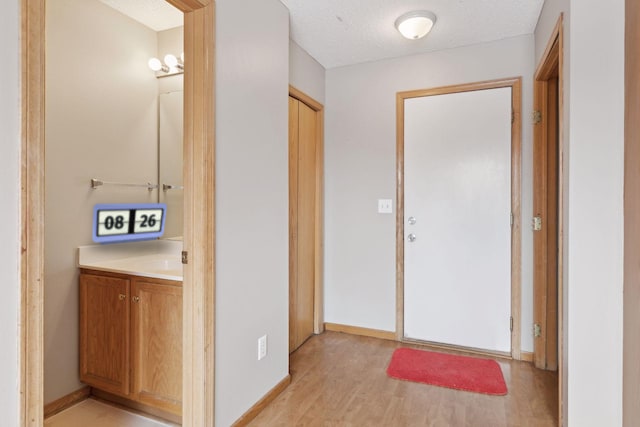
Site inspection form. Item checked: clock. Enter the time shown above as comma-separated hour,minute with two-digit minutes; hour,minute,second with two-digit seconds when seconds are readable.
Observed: 8,26
